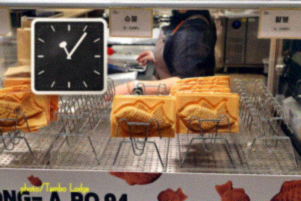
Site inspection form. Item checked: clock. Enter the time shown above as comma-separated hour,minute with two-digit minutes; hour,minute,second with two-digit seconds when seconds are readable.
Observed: 11,06
